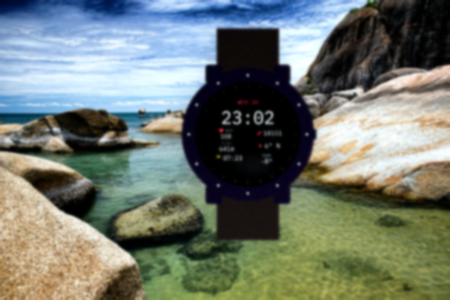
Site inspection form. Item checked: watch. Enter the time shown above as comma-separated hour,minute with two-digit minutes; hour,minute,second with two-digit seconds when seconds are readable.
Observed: 23,02
